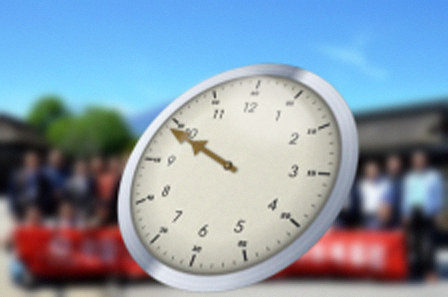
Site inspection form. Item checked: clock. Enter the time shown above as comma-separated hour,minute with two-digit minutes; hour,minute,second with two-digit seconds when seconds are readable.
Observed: 9,49
